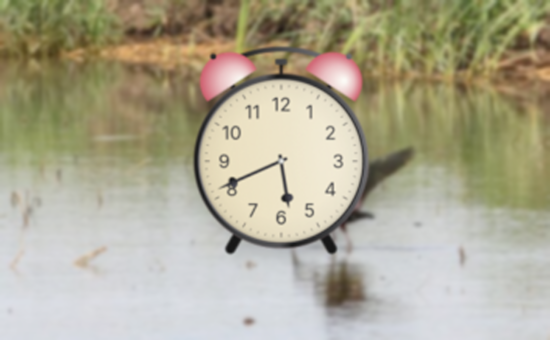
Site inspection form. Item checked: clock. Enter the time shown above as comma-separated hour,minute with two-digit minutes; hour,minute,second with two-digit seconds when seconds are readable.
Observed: 5,41
